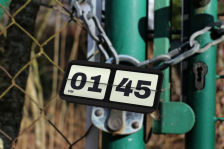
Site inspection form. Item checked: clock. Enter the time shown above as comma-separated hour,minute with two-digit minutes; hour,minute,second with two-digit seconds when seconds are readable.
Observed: 1,45
